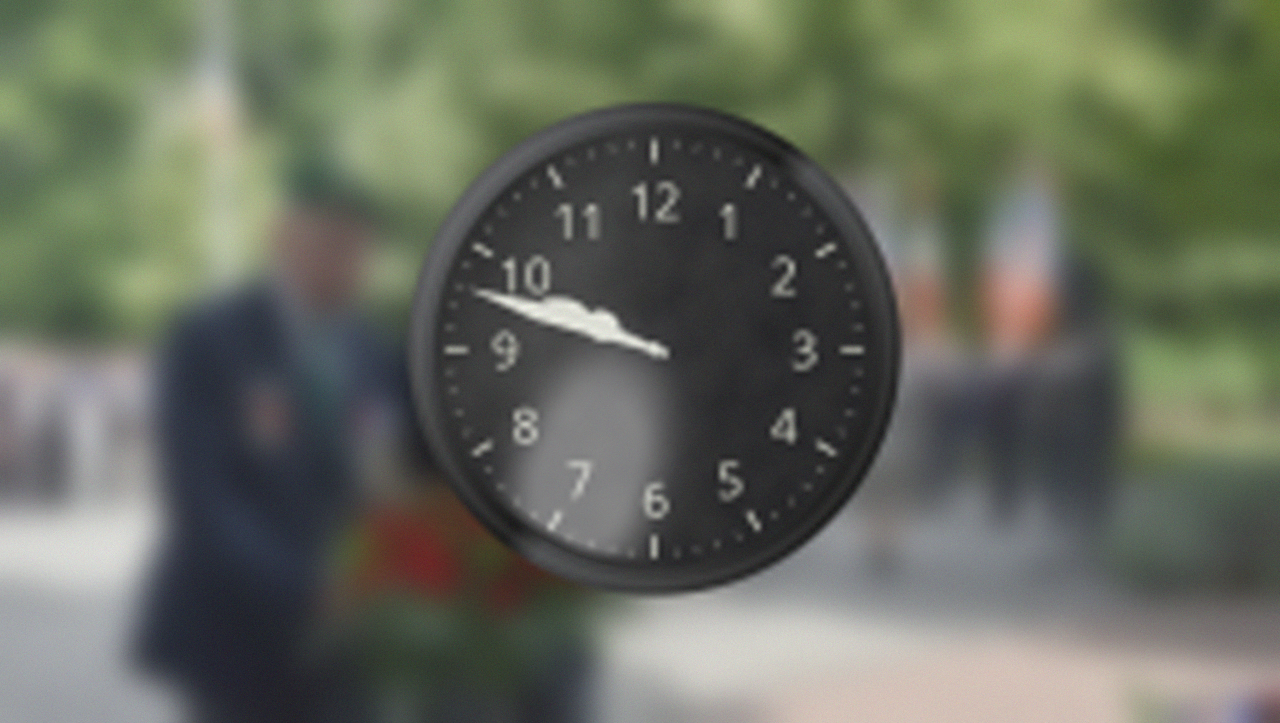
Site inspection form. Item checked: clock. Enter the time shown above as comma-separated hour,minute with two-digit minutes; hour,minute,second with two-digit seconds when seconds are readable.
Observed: 9,48
